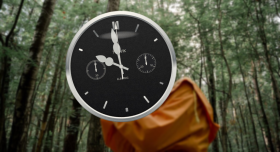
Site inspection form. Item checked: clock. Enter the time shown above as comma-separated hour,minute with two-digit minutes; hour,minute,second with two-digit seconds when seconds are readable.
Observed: 9,59
